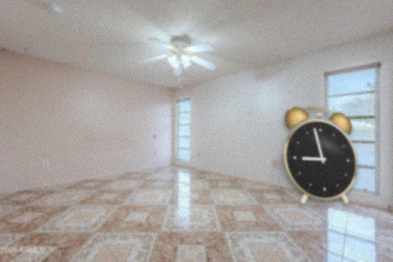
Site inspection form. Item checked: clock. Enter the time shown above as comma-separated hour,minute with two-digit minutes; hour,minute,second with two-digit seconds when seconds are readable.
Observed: 8,58
